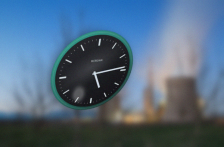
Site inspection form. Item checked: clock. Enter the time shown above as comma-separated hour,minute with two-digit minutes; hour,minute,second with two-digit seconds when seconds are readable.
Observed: 5,14
